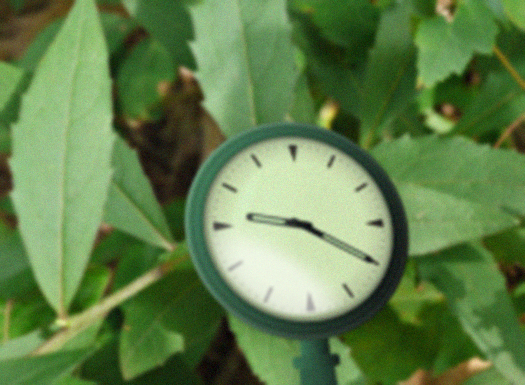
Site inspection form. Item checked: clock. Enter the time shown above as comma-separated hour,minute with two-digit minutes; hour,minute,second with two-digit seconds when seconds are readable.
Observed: 9,20
